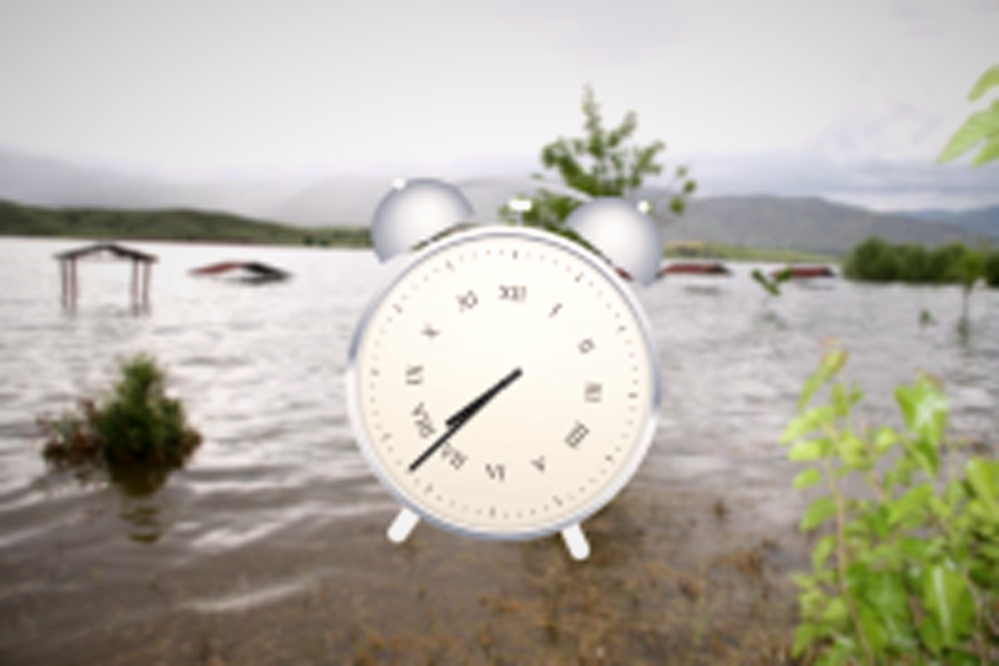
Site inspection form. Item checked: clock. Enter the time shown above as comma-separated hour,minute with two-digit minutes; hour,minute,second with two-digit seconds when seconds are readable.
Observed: 7,37
